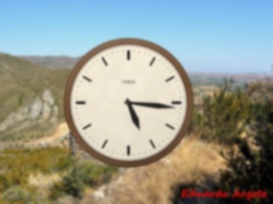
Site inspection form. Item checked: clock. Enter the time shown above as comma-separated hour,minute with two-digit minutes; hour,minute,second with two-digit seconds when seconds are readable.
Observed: 5,16
